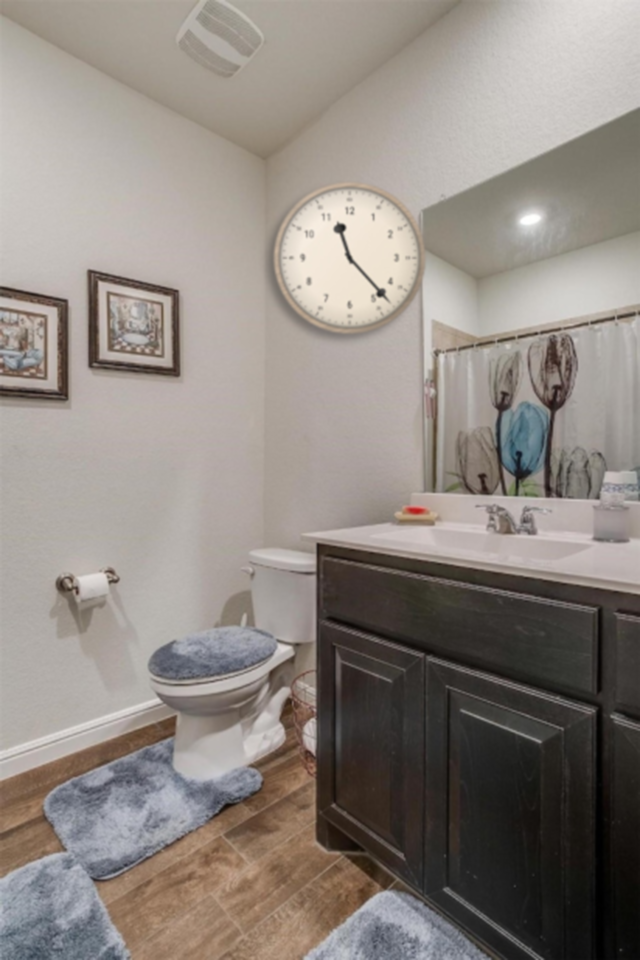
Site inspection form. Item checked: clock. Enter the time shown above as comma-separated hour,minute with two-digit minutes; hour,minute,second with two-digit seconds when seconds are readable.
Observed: 11,23
